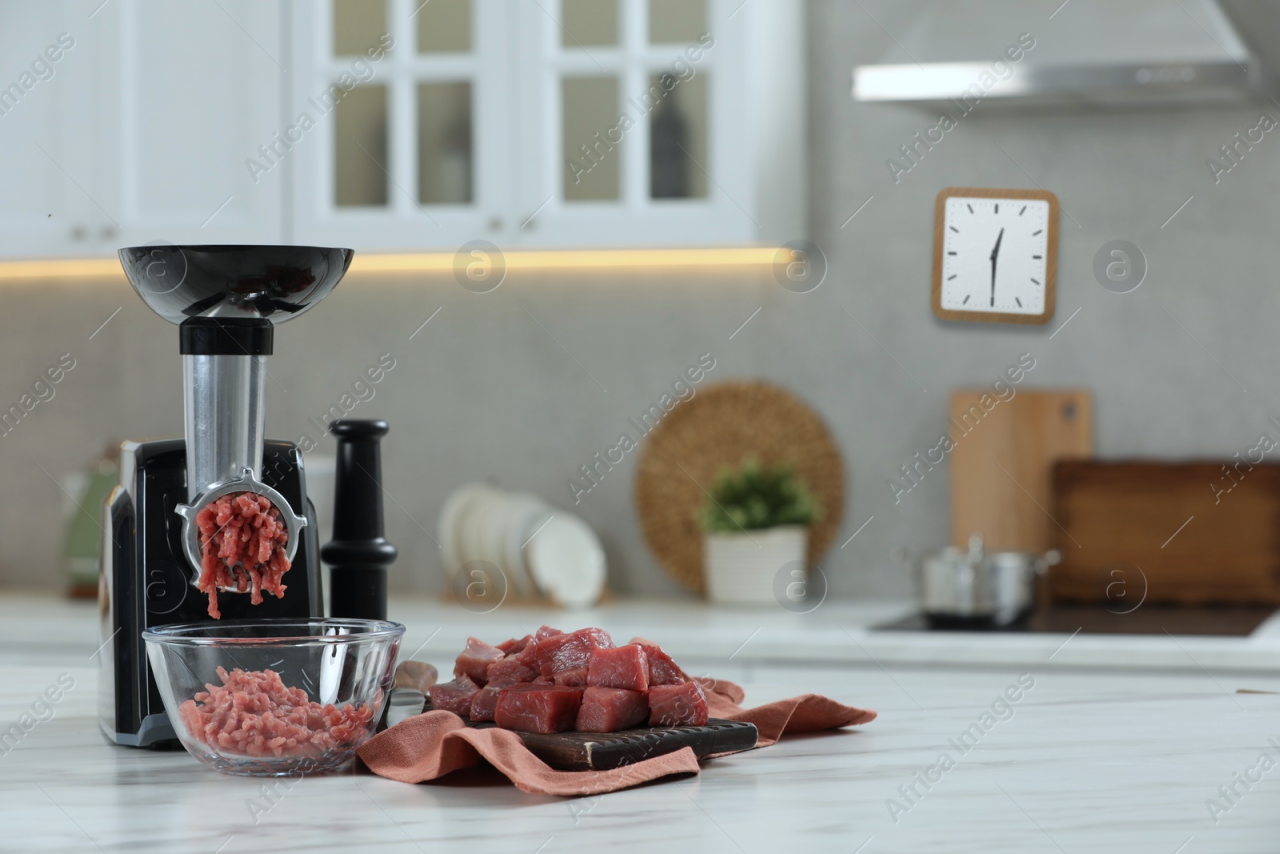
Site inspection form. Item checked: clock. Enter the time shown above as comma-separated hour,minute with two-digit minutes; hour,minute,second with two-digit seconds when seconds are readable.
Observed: 12,30
